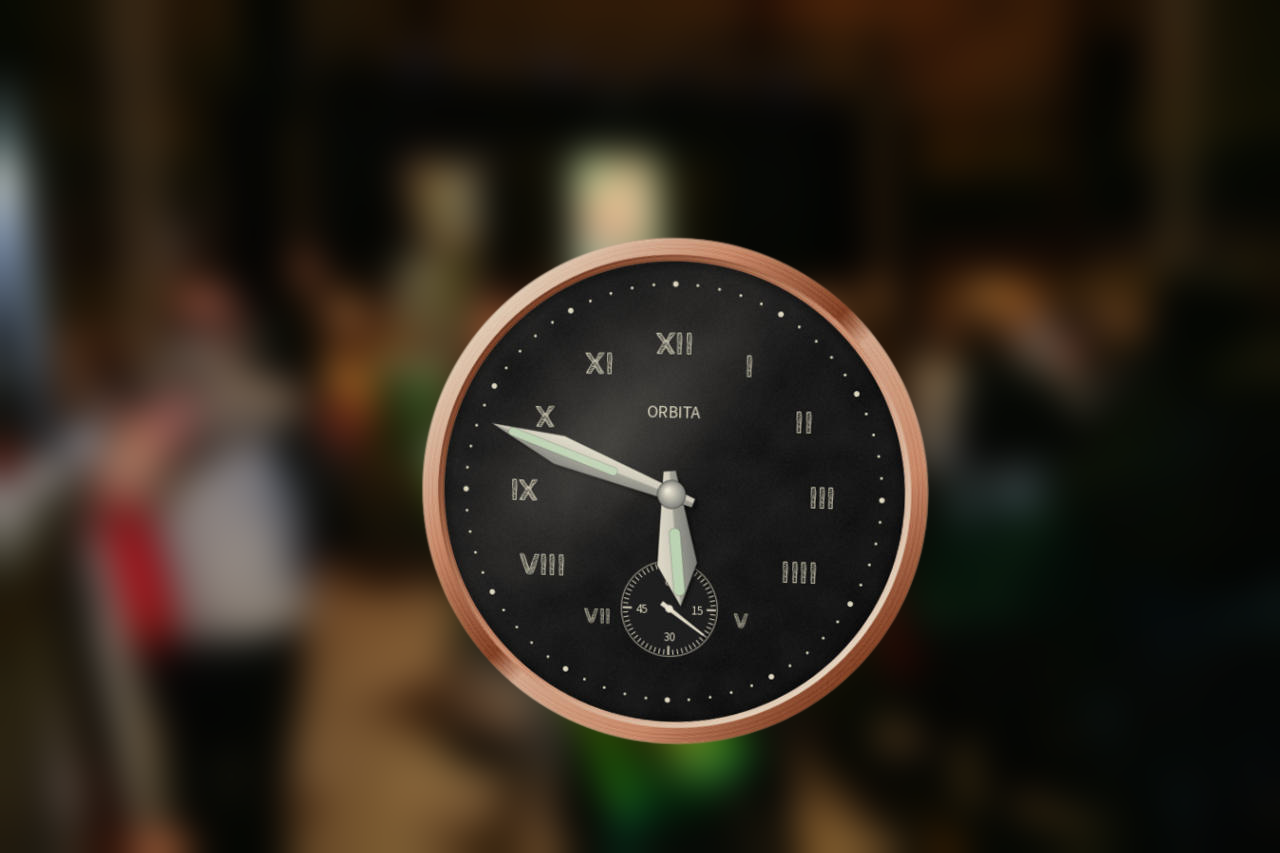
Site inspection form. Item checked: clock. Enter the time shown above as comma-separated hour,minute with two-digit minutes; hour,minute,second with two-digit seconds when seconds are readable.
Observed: 5,48,21
